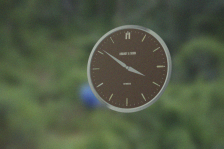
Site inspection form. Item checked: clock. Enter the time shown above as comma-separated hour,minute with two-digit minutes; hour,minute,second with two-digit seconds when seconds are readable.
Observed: 3,51
